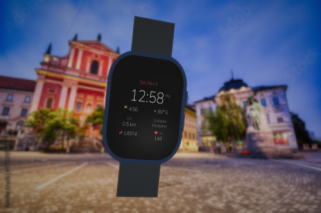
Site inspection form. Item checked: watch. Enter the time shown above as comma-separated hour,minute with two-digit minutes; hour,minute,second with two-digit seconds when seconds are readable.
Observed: 12,58
